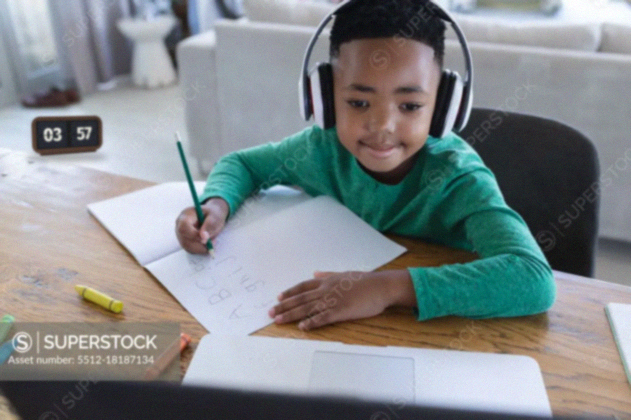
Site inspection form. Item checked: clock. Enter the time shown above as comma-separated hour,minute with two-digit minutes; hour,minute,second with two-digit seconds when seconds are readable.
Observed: 3,57
